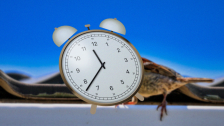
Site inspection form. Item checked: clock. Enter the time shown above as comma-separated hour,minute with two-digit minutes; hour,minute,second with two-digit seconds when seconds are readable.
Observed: 11,38
